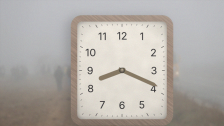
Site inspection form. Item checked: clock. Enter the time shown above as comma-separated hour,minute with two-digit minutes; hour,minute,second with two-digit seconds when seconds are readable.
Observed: 8,19
